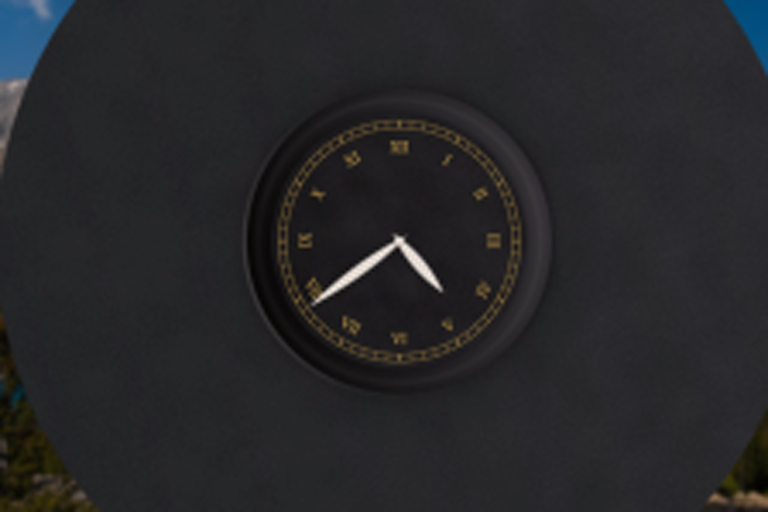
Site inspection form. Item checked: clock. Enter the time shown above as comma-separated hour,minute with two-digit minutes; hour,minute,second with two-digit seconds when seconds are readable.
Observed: 4,39
